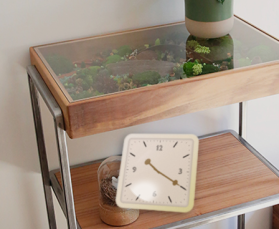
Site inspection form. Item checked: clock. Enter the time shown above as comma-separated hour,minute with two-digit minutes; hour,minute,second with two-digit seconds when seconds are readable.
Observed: 10,20
